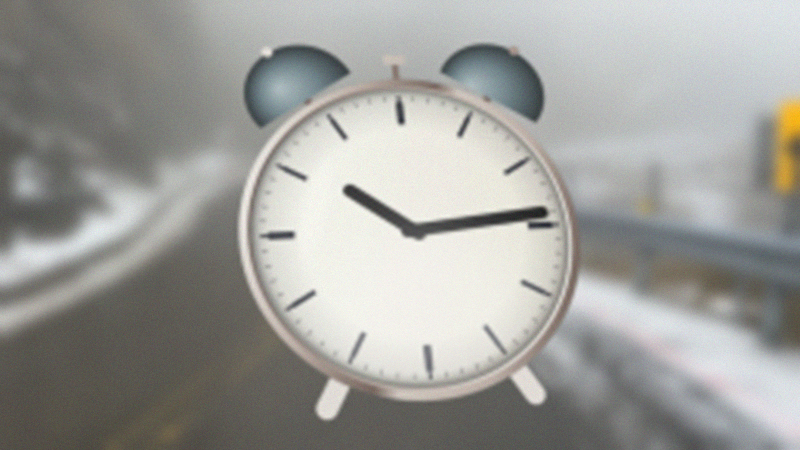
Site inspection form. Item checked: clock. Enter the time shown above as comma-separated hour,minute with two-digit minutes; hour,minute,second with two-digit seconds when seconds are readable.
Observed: 10,14
